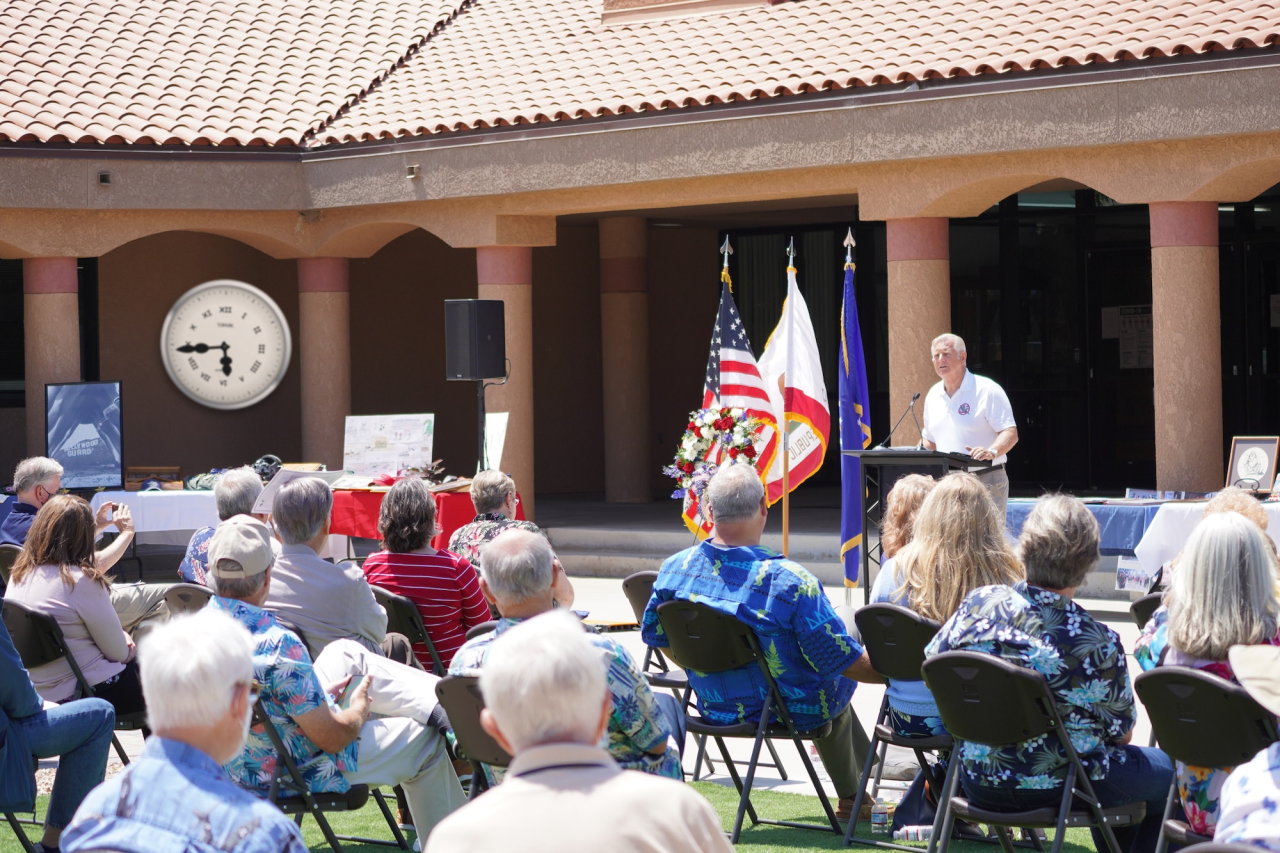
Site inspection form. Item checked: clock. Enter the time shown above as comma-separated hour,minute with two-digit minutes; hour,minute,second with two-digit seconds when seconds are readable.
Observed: 5,44
